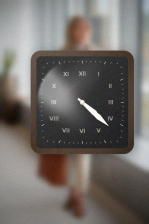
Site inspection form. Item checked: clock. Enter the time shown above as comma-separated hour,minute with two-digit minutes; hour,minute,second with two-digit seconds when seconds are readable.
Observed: 4,22
